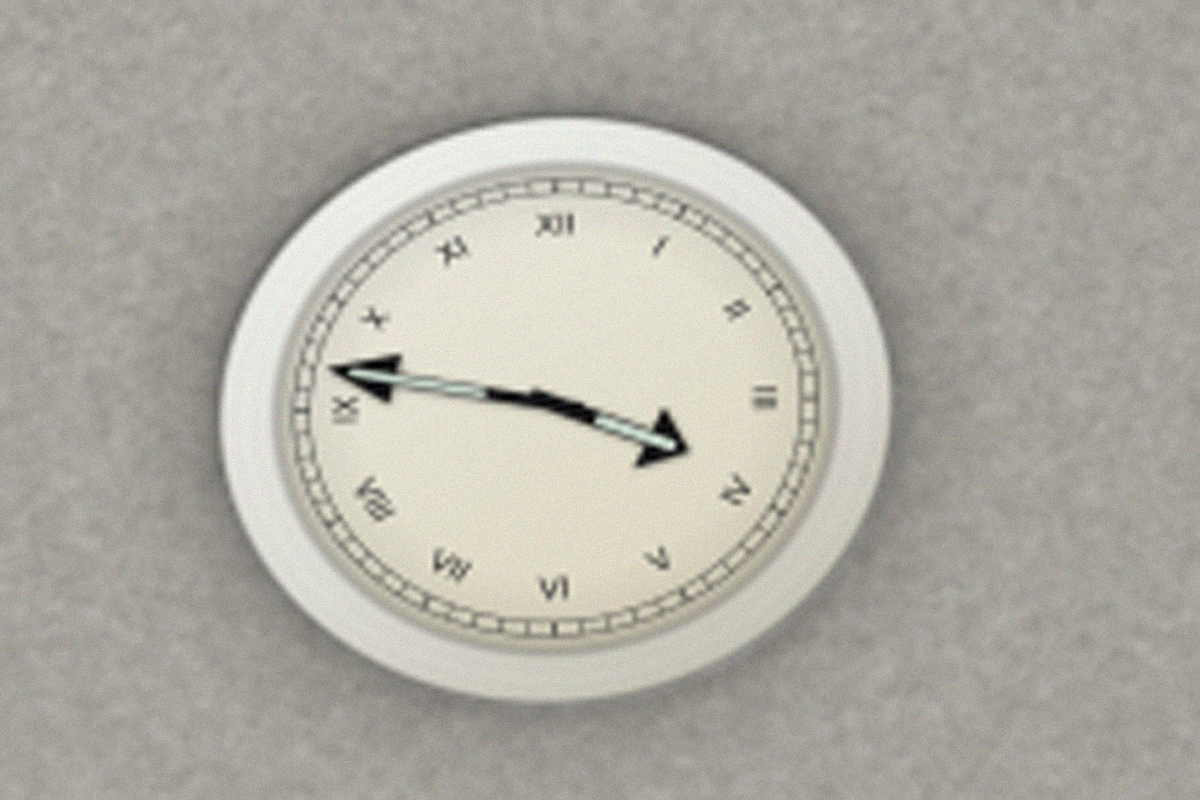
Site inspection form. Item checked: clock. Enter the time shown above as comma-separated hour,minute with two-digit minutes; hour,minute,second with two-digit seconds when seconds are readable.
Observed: 3,47
